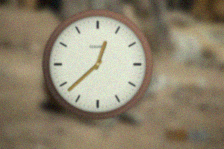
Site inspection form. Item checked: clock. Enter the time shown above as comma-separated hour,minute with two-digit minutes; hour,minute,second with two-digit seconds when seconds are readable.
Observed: 12,38
